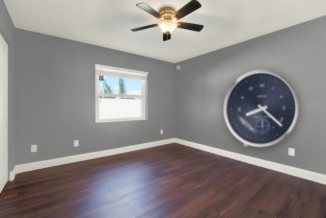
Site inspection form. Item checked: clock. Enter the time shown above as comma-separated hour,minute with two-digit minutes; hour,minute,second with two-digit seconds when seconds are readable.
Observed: 8,22
